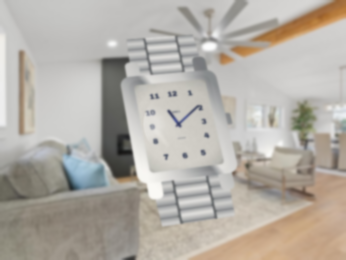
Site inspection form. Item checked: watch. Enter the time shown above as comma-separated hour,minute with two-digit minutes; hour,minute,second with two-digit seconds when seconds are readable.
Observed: 11,09
